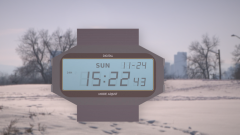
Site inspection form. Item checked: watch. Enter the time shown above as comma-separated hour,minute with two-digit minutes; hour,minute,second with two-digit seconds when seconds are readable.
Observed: 15,22,43
